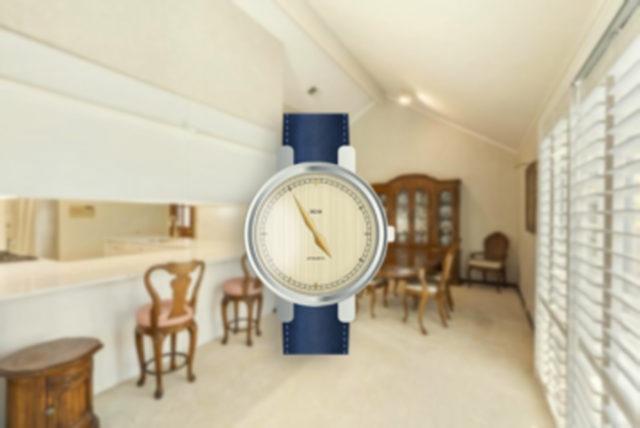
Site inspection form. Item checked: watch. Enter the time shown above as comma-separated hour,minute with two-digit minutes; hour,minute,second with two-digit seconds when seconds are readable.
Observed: 4,55
